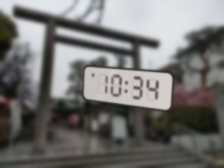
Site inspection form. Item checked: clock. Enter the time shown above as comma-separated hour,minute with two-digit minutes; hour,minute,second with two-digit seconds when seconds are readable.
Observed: 10,34
